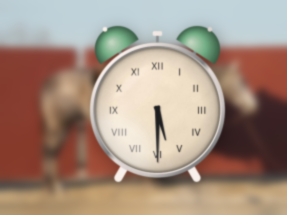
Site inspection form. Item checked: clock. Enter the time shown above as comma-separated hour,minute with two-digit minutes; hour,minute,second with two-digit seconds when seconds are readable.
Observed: 5,30
